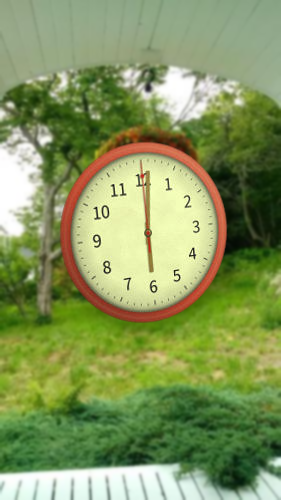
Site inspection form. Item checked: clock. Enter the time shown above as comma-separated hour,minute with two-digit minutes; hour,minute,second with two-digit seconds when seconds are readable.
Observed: 6,01,00
